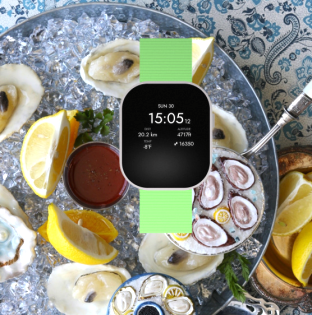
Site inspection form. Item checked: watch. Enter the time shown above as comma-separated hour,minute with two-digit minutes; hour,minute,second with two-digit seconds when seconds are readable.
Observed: 15,05
